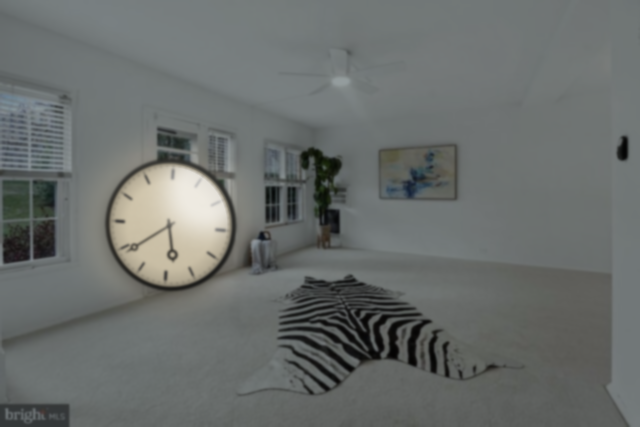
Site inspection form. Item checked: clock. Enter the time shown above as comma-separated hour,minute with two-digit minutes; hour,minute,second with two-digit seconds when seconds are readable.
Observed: 5,39
